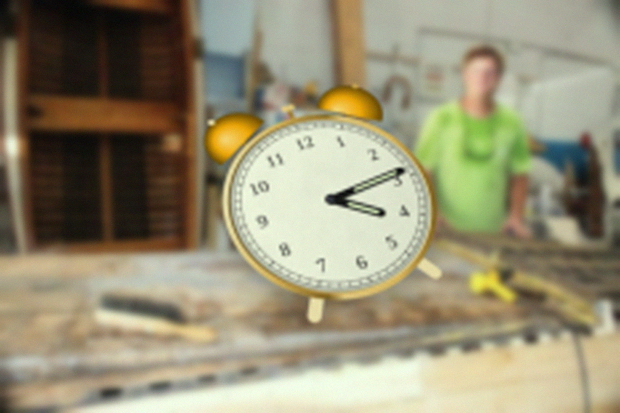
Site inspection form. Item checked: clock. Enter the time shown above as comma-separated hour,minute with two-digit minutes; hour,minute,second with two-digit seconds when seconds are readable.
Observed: 4,14
